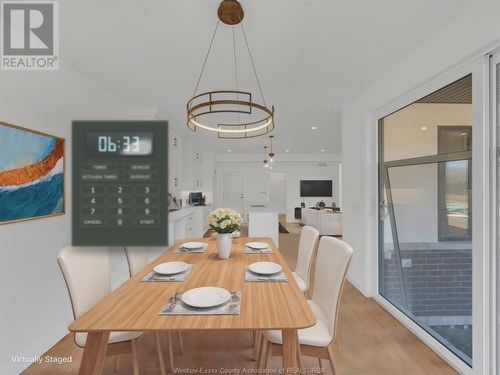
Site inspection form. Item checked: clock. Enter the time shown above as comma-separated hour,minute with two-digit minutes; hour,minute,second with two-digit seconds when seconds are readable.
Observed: 6,33
